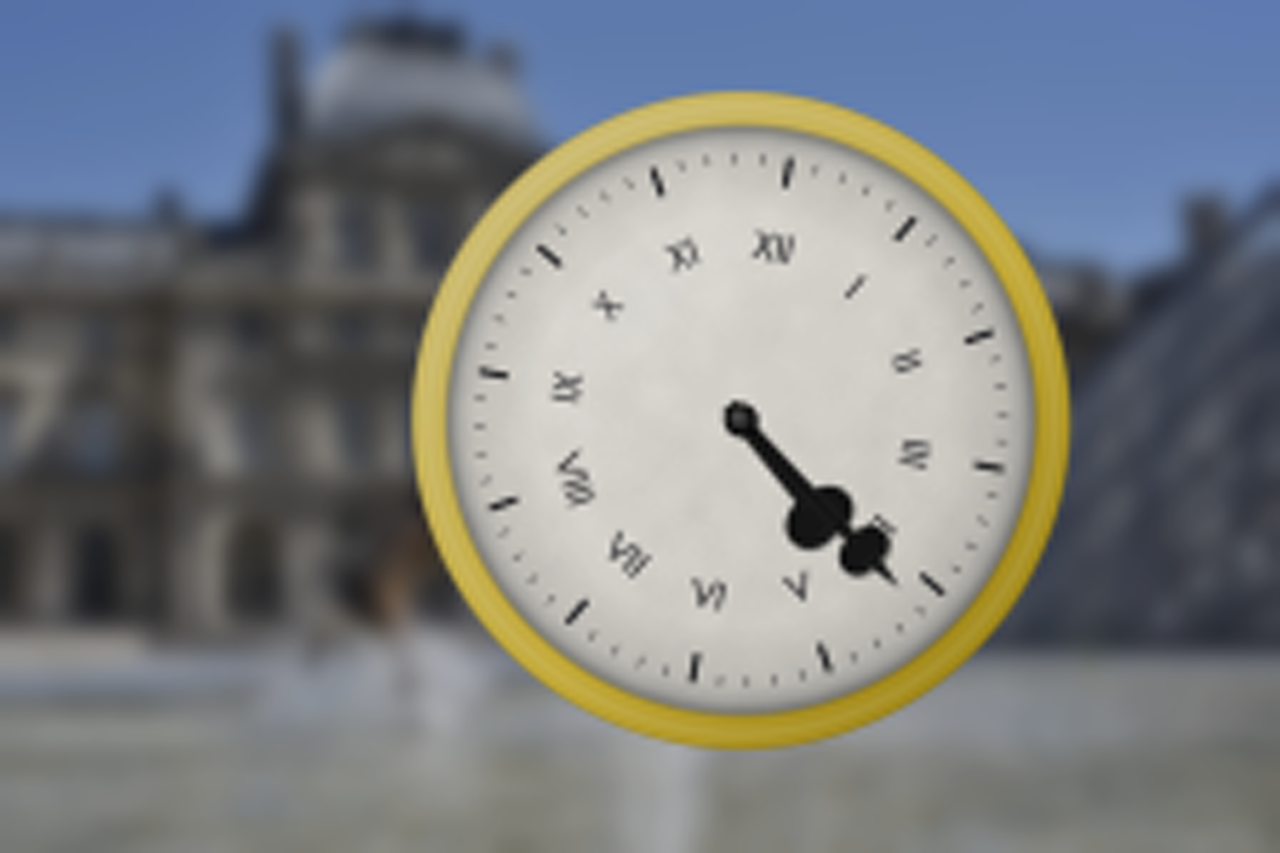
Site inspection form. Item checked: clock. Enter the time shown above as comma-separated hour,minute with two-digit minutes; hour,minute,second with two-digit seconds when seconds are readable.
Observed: 4,21
